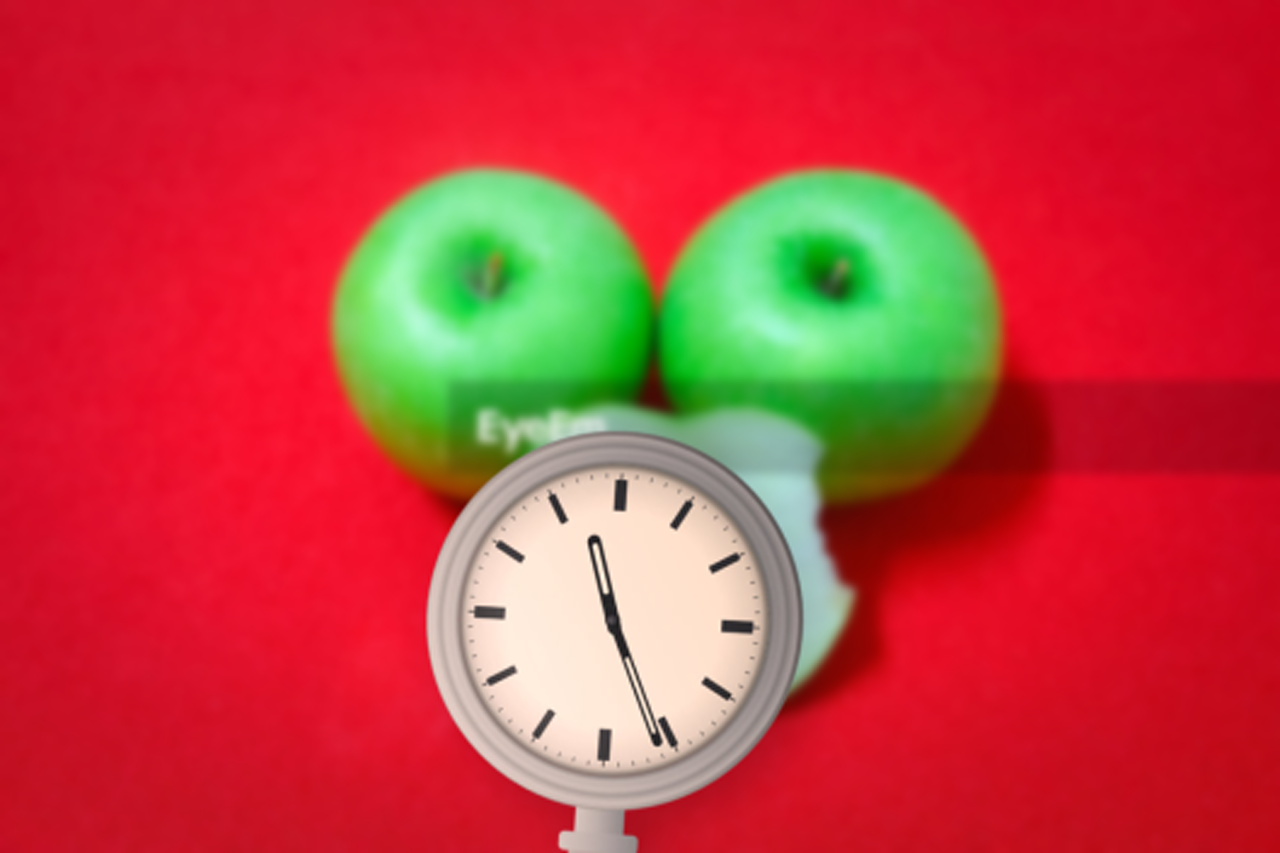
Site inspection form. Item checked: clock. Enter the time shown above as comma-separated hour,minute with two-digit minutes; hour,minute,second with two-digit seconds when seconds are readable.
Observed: 11,26
